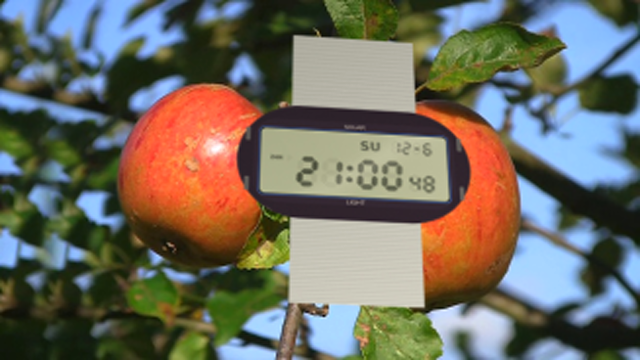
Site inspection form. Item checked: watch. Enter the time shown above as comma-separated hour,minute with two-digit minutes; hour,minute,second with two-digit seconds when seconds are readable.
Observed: 21,00,48
